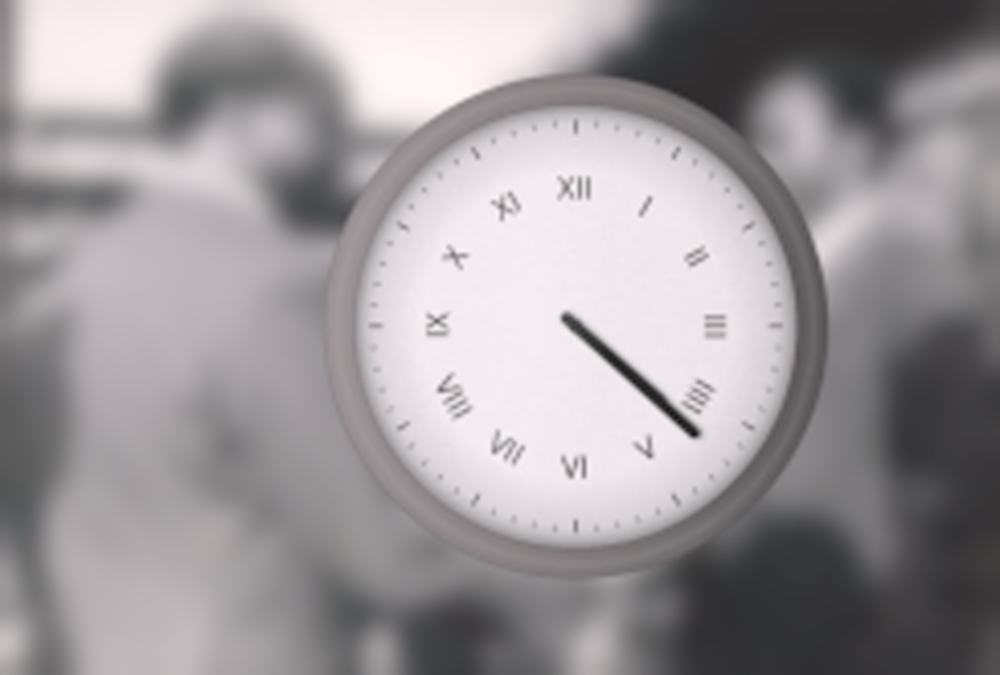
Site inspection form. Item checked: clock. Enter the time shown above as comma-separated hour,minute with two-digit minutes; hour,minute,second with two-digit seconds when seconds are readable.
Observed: 4,22
